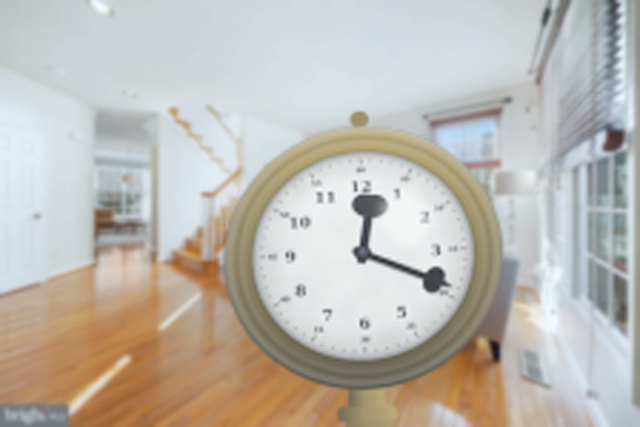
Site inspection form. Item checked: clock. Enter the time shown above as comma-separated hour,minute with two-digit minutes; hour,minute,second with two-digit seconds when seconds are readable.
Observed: 12,19
